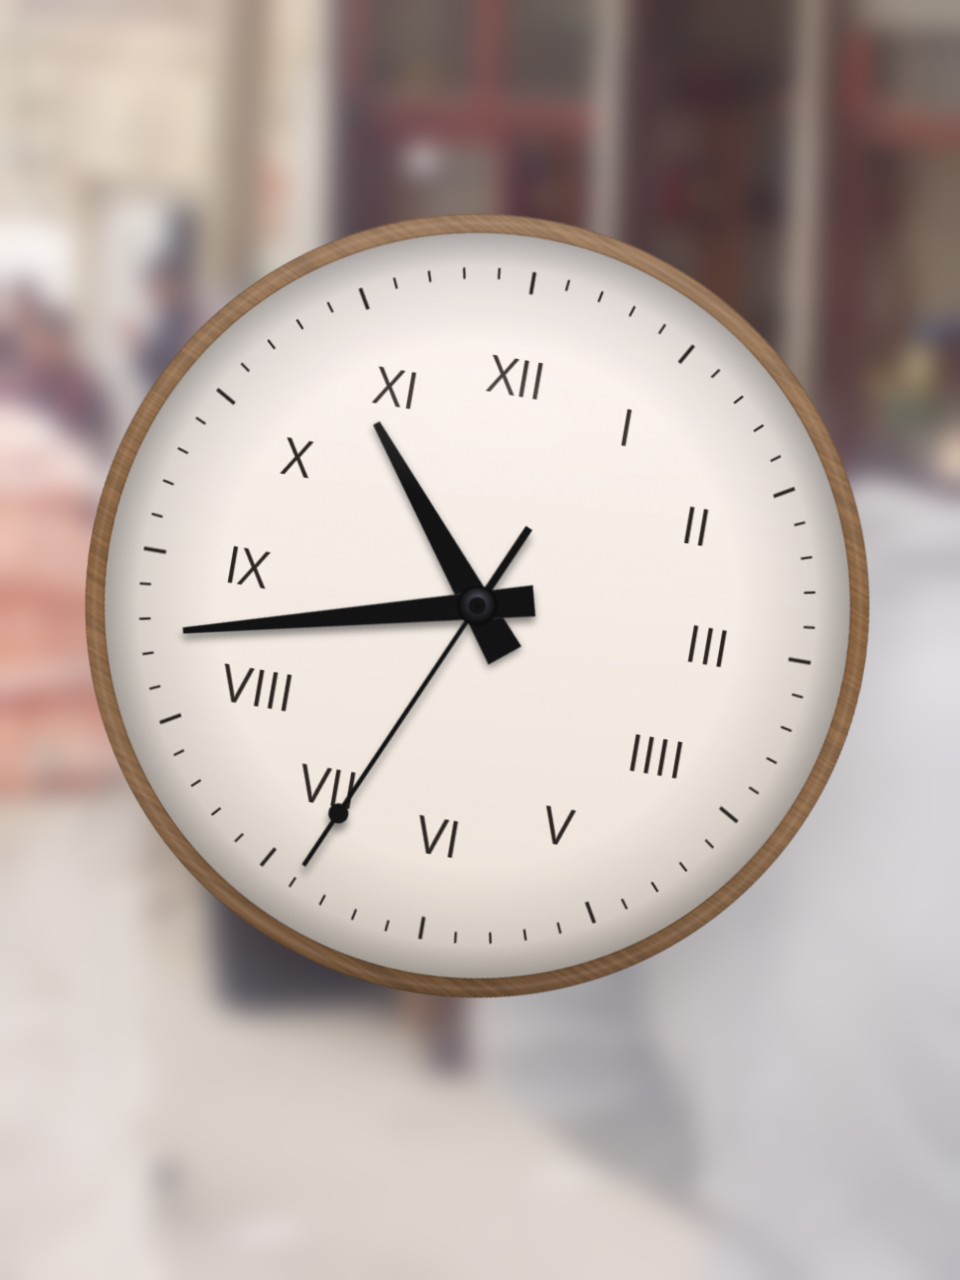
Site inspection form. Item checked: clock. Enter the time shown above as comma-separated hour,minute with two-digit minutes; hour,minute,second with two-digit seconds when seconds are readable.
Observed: 10,42,34
